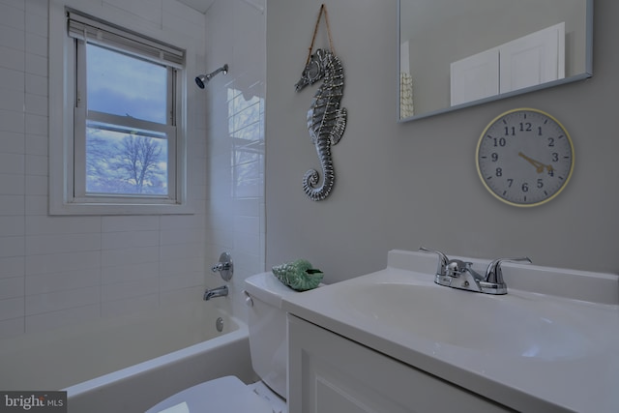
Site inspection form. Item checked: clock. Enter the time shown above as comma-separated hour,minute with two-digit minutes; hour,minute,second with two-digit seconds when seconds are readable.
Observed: 4,19
